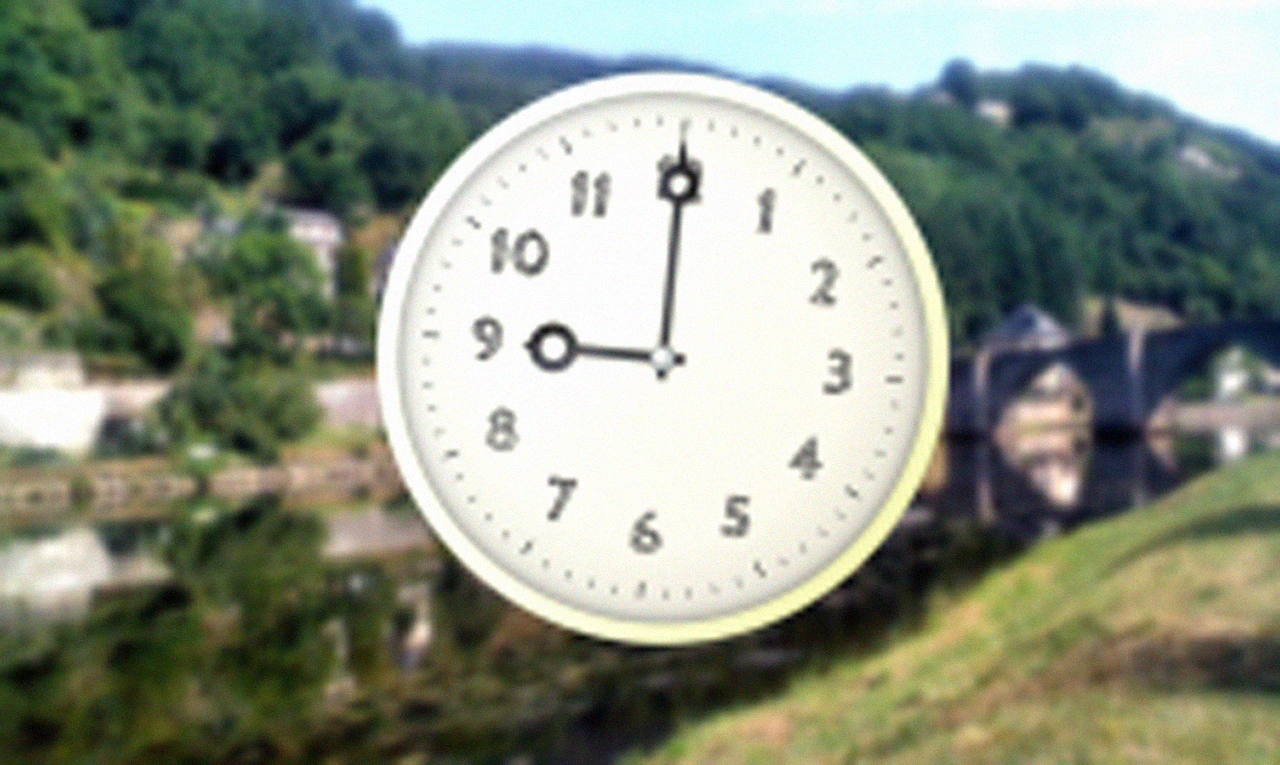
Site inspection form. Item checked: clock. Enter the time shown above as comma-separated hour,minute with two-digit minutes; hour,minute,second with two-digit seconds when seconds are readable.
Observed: 9,00
